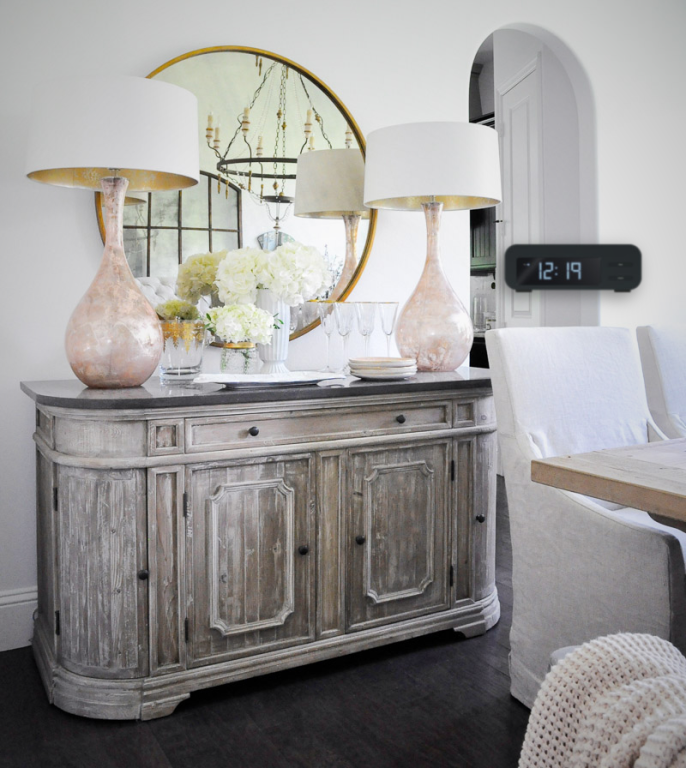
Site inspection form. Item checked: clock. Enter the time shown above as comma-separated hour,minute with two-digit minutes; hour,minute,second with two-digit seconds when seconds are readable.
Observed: 12,19
